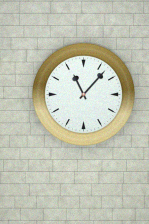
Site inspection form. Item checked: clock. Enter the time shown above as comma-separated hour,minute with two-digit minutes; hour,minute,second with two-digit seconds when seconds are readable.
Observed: 11,07
